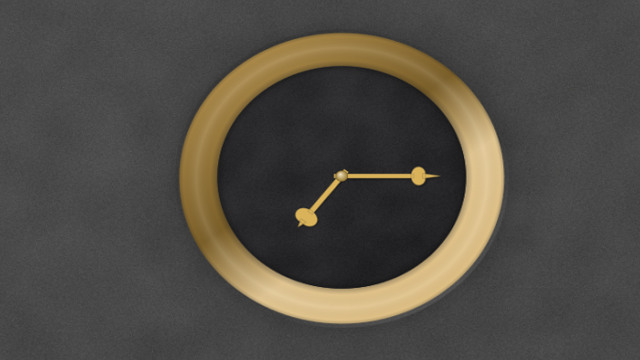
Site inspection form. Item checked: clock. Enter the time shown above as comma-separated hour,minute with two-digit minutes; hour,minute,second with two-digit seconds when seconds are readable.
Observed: 7,15
